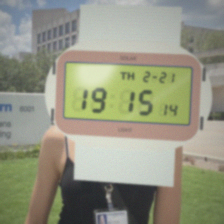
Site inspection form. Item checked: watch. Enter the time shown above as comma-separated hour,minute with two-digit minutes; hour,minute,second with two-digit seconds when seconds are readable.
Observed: 19,15,14
